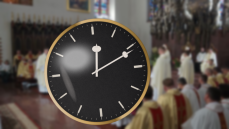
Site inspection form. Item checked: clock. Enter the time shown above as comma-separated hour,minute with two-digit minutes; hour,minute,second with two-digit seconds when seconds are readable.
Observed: 12,11
